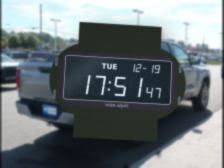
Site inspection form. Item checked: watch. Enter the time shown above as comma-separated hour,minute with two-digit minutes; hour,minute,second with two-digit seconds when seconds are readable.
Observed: 17,51,47
